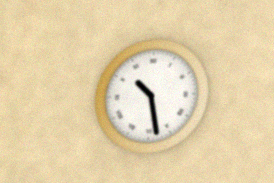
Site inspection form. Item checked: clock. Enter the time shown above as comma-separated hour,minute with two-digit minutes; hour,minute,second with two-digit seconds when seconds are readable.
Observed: 10,28
